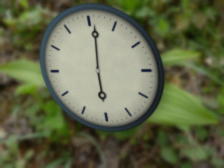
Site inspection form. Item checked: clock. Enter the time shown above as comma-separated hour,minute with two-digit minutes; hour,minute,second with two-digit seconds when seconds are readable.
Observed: 6,01
